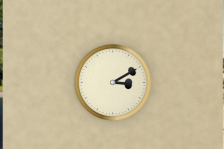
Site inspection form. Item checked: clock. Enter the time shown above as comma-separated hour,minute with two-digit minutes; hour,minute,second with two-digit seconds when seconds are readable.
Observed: 3,10
